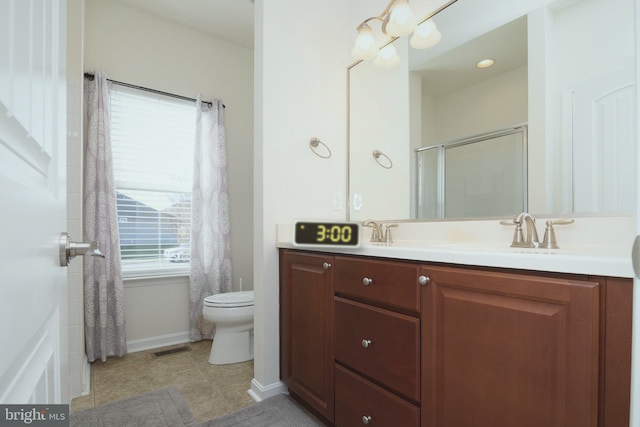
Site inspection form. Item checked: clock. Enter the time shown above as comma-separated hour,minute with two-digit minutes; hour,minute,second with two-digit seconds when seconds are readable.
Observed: 3,00
